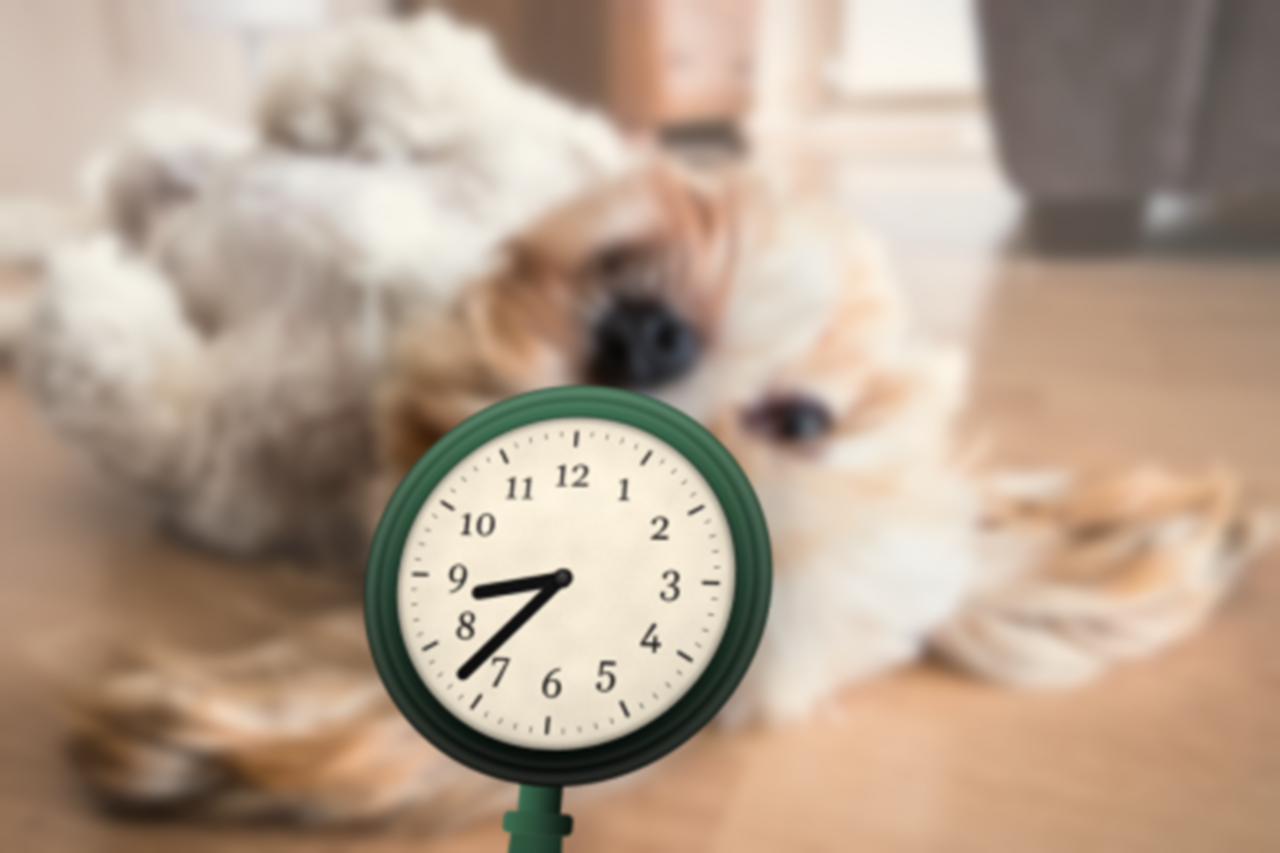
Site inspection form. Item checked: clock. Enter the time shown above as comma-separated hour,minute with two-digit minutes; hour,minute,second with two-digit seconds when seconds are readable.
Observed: 8,37
